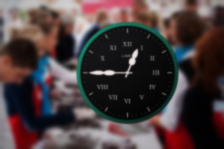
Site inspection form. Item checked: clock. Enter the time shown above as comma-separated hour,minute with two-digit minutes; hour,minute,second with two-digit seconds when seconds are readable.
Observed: 12,45
